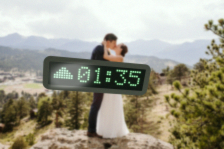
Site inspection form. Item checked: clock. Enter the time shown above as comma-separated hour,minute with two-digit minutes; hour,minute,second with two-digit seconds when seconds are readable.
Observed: 1,35
